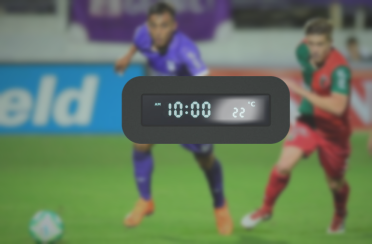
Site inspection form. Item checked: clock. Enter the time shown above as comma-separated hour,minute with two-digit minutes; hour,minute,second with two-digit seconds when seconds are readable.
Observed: 10,00
